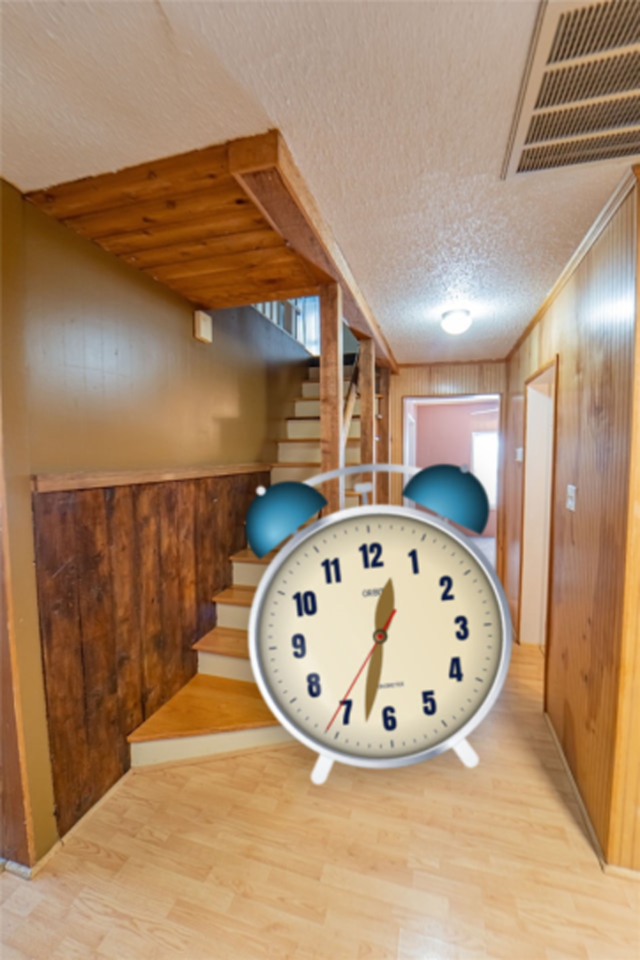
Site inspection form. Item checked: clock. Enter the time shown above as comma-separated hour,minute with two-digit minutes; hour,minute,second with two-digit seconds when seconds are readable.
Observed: 12,32,36
